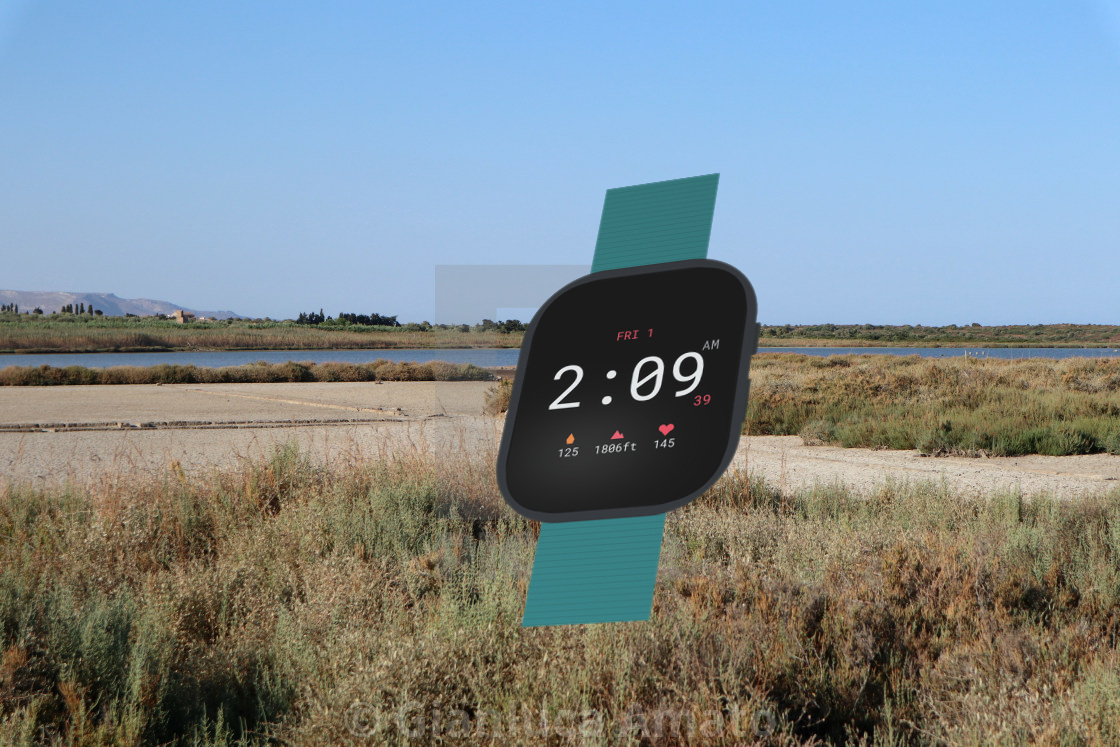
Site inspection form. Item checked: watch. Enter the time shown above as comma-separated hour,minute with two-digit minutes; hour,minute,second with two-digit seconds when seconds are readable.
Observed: 2,09,39
